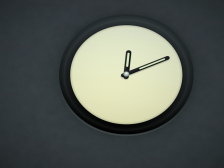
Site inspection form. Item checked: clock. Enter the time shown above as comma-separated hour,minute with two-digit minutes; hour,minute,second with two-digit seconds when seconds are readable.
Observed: 12,11
